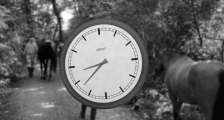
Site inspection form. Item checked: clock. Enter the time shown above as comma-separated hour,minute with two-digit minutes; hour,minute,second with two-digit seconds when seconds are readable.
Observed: 8,38
